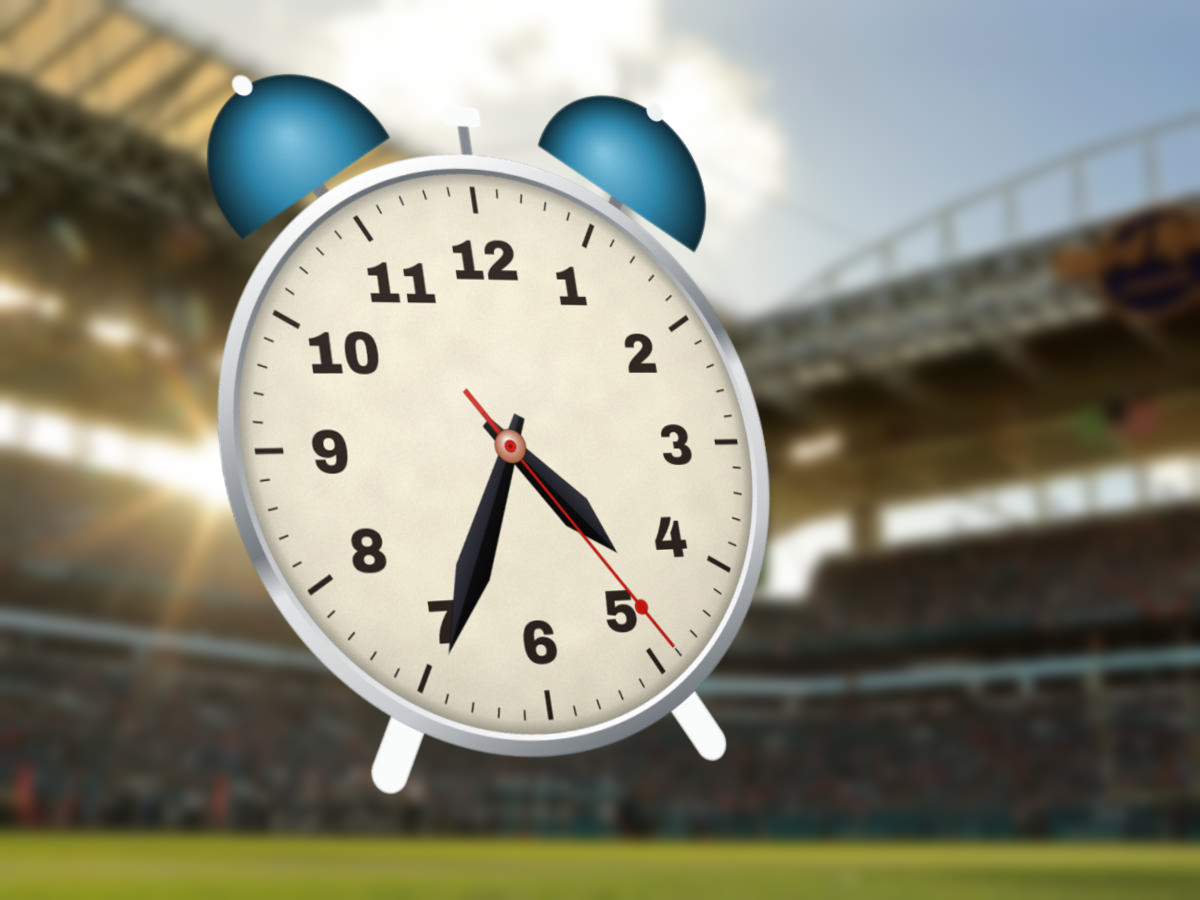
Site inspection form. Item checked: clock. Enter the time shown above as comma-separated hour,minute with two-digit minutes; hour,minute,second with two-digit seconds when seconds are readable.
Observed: 4,34,24
